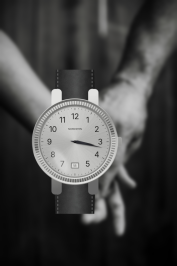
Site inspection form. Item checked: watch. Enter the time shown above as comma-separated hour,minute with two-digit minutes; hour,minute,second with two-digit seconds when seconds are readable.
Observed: 3,17
